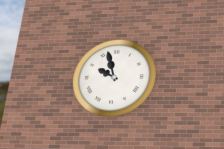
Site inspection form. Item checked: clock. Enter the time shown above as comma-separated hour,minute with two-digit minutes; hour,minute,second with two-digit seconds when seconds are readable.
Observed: 9,57
